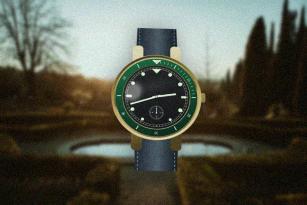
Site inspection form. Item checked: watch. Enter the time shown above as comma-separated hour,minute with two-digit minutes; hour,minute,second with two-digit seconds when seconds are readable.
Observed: 2,42
